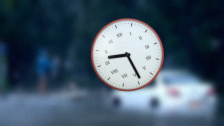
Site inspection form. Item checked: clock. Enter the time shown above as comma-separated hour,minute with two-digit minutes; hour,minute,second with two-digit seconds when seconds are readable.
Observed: 9,29
